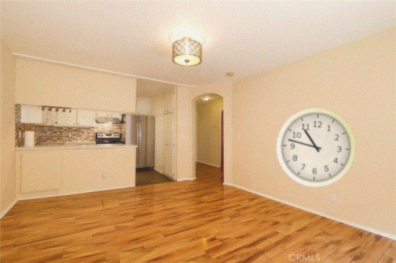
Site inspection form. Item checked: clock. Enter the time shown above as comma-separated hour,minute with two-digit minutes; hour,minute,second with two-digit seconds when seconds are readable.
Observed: 10,47
